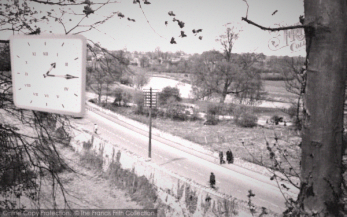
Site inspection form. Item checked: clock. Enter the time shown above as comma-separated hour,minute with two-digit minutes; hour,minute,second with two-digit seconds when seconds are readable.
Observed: 1,15
